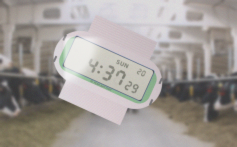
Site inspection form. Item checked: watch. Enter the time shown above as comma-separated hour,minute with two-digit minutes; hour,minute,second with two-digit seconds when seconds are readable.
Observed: 4,37,29
